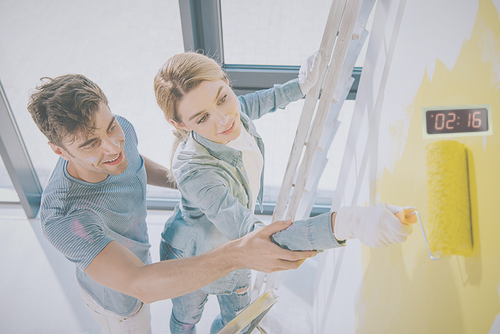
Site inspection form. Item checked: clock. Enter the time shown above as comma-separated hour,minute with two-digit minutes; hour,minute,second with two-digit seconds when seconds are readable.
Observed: 2,16
